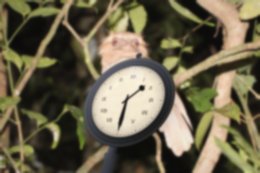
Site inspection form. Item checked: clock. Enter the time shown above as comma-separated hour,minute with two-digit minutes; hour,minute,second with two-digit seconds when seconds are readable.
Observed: 1,30
